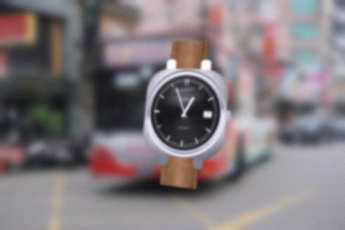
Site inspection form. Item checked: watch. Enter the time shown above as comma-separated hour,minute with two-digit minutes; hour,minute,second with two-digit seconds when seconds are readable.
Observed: 12,56
